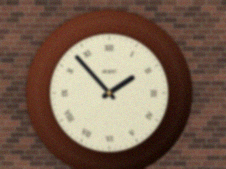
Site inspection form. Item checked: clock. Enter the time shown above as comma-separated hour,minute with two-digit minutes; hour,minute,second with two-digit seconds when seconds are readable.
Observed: 1,53
